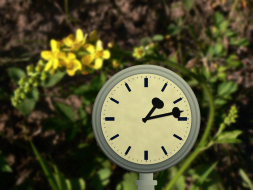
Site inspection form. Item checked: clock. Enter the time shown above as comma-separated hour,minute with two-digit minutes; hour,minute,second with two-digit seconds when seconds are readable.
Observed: 1,13
